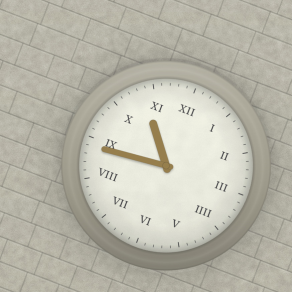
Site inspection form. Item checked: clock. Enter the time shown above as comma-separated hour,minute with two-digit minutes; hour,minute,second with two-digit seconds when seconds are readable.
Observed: 10,44
